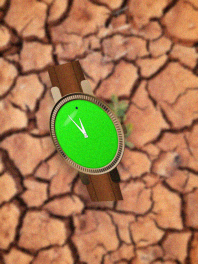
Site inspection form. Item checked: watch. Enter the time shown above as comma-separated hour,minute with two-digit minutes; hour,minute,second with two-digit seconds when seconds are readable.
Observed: 11,55
